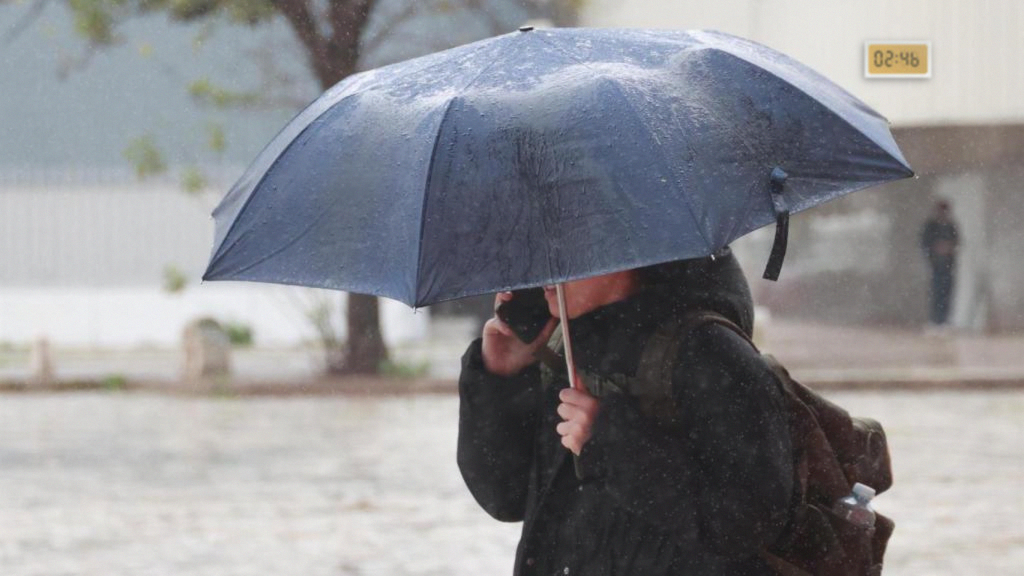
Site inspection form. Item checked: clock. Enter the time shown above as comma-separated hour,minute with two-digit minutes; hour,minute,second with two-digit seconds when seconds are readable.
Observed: 2,46
